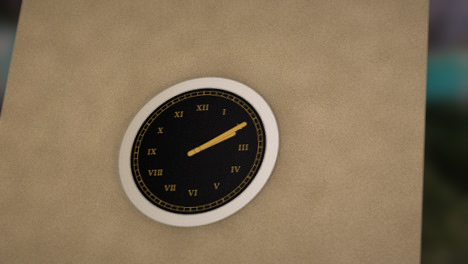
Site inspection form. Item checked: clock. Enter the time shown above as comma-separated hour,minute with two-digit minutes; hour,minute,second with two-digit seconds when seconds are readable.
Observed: 2,10
